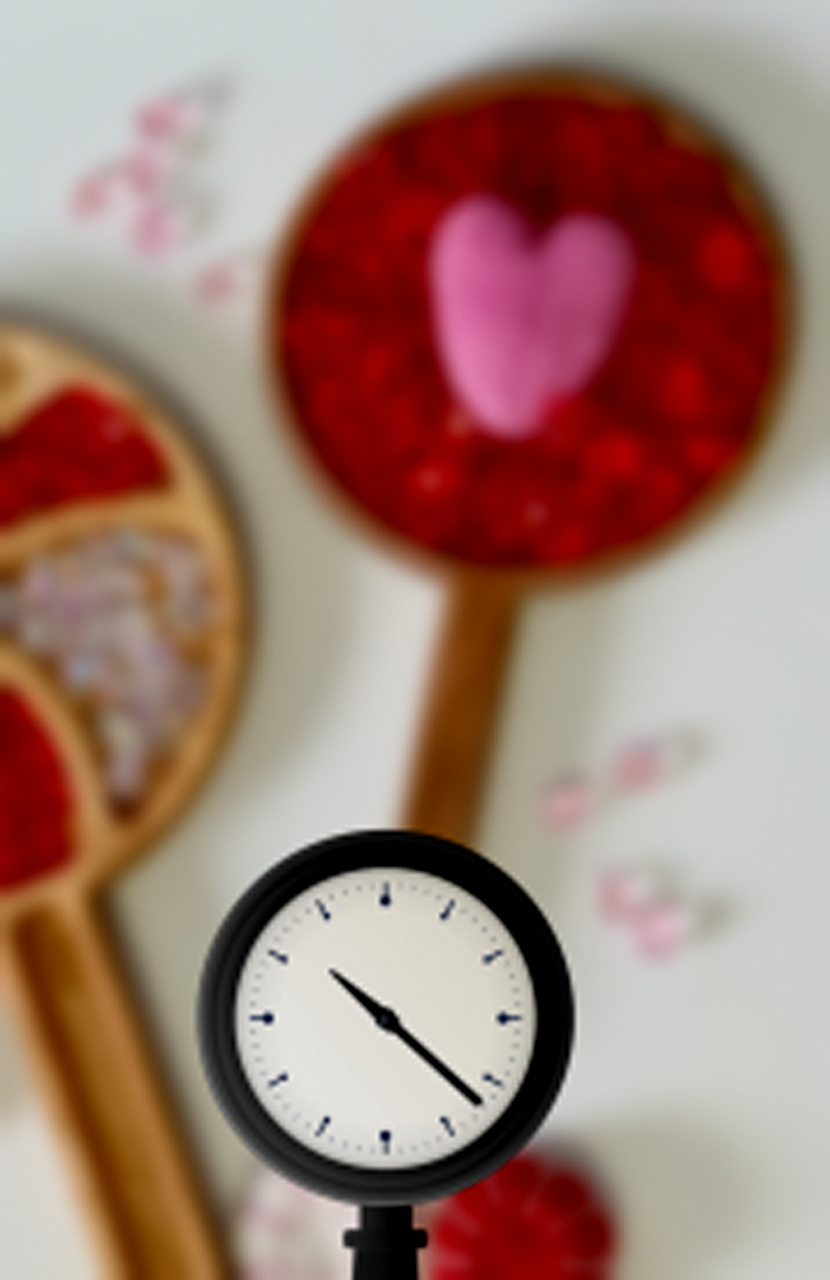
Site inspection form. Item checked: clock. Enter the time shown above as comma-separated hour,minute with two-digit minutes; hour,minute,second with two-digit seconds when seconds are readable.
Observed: 10,22
